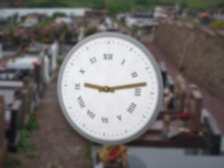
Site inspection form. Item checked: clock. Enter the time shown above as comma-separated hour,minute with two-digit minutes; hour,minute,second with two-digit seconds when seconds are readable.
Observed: 9,13
